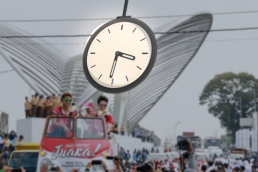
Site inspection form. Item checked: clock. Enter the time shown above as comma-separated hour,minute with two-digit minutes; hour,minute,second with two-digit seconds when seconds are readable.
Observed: 3,31
